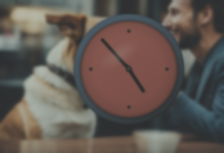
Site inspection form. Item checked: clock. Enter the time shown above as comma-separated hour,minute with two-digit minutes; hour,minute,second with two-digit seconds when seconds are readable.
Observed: 4,53
